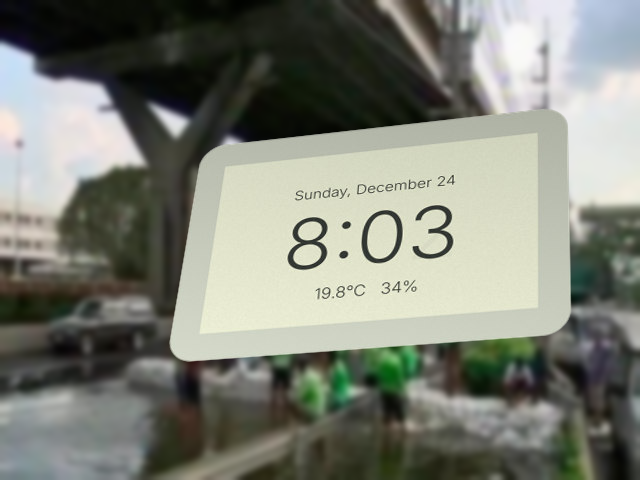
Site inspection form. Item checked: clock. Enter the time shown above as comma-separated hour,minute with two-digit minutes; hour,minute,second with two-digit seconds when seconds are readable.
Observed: 8,03
